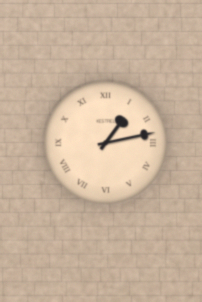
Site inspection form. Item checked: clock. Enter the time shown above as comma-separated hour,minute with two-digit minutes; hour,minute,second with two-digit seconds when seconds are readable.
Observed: 1,13
